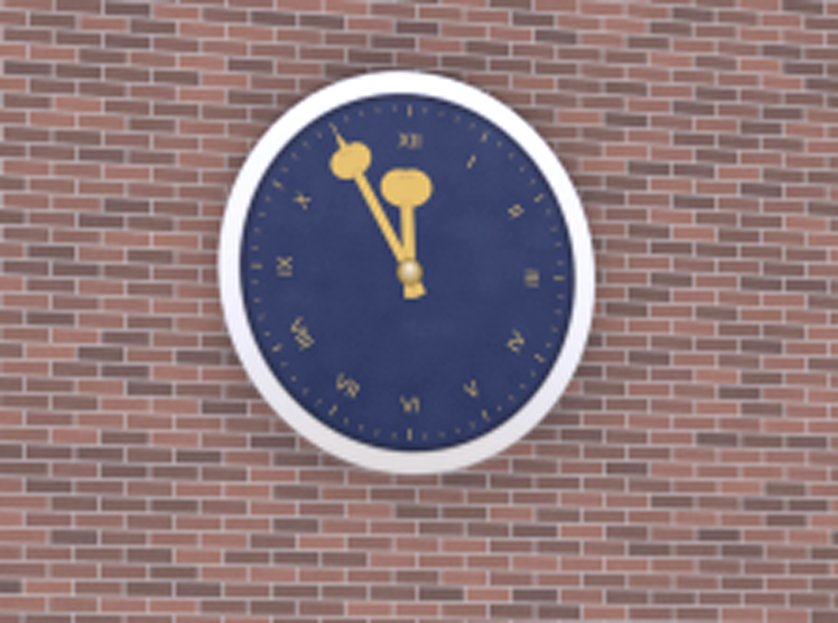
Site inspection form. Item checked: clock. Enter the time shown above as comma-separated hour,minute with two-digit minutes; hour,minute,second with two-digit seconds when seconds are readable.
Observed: 11,55
